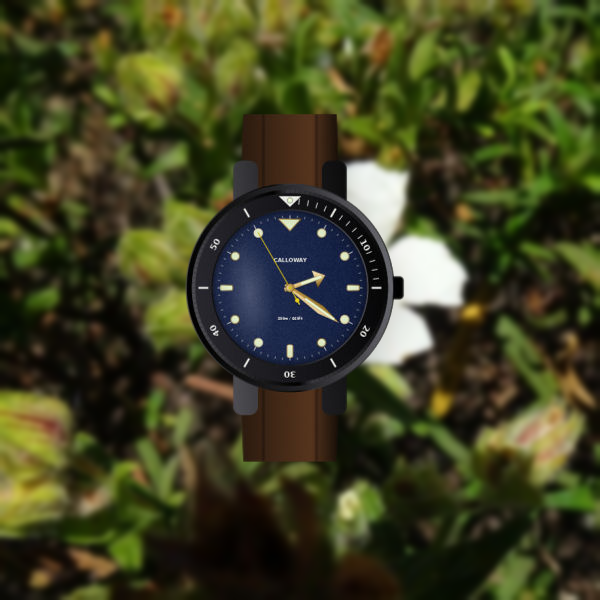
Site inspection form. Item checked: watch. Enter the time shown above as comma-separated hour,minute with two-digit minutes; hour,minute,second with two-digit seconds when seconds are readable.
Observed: 2,20,55
